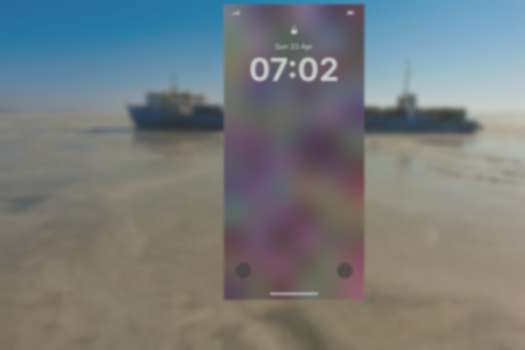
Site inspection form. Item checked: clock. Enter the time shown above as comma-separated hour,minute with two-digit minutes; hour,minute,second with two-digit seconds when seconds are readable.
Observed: 7,02
